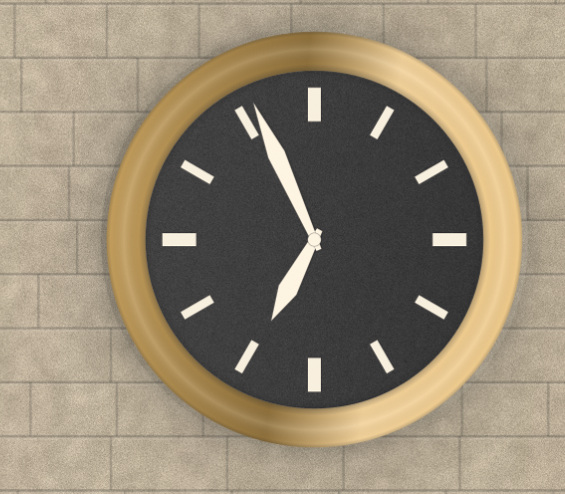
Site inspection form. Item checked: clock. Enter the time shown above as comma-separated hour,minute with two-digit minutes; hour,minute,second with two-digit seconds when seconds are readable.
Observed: 6,56
